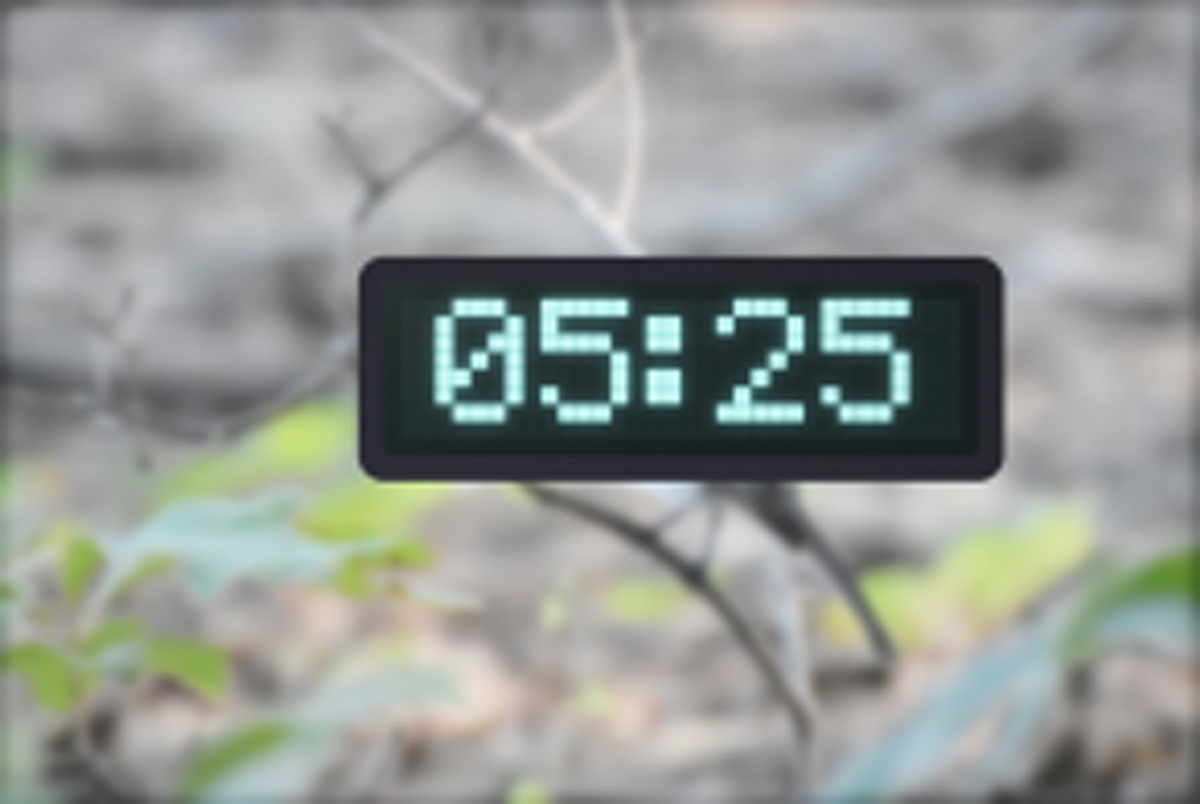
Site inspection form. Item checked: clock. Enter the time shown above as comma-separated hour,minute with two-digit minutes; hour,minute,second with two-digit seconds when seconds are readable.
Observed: 5,25
